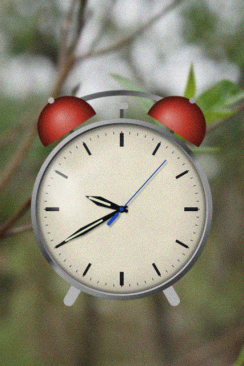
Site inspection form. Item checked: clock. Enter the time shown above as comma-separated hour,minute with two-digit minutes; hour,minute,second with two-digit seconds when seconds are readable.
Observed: 9,40,07
